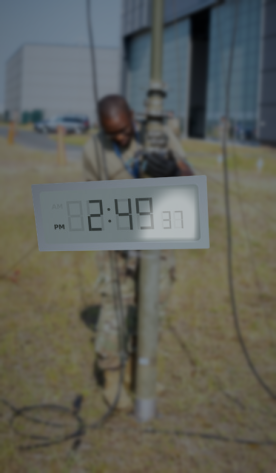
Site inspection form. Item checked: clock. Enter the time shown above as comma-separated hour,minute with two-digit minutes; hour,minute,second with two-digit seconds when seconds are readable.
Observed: 2,49,37
